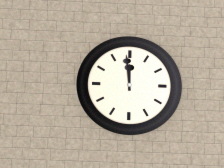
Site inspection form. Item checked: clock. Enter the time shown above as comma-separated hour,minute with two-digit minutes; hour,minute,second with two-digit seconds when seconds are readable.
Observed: 11,59
